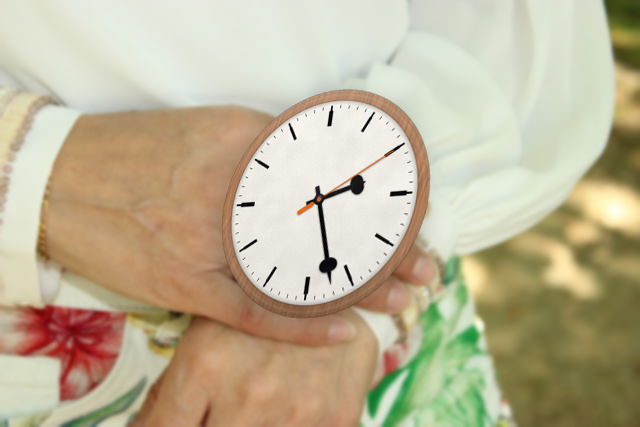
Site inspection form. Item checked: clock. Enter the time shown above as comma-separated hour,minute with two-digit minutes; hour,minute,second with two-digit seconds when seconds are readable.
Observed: 2,27,10
